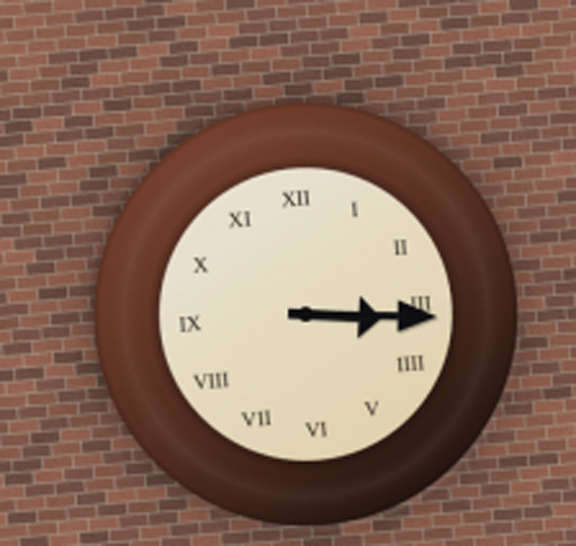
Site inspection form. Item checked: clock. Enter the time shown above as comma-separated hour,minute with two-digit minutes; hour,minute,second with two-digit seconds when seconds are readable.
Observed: 3,16
